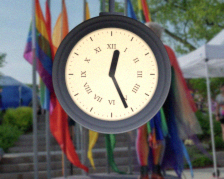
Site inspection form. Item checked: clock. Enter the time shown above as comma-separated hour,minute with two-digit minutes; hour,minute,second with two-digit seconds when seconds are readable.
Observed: 12,26
